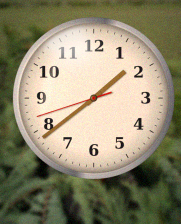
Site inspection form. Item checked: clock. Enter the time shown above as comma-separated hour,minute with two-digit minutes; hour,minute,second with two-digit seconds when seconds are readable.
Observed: 1,38,42
